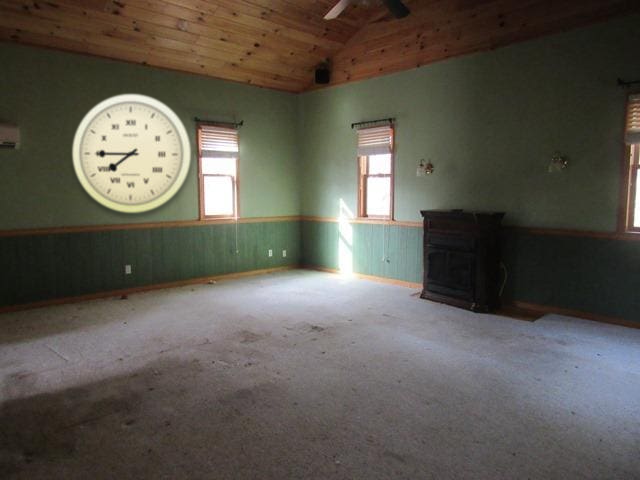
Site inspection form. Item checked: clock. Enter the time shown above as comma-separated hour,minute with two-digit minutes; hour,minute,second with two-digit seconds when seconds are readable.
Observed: 7,45
